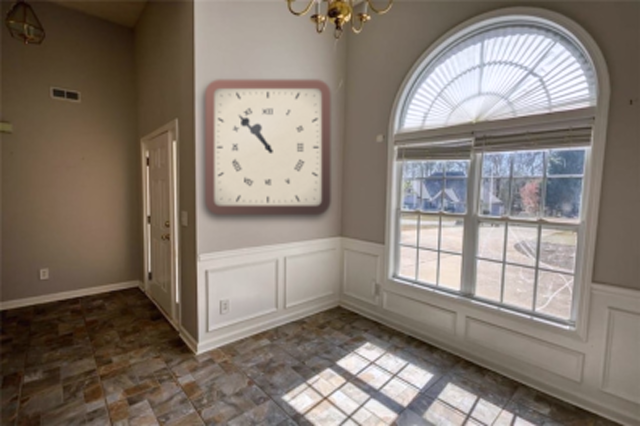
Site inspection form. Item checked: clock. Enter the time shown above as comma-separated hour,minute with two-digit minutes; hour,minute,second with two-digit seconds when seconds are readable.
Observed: 10,53
